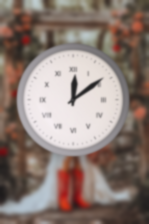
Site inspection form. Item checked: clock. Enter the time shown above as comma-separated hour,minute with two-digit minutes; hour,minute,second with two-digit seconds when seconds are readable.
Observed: 12,09
